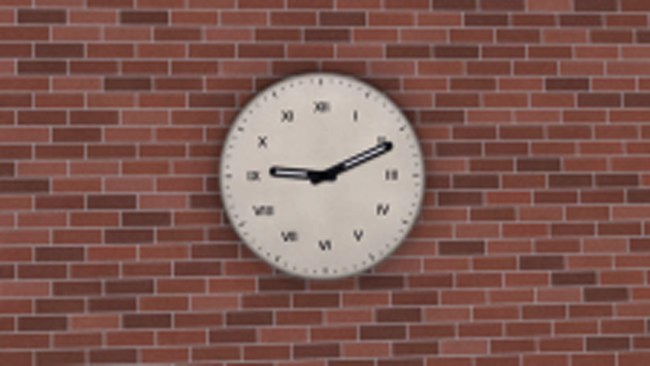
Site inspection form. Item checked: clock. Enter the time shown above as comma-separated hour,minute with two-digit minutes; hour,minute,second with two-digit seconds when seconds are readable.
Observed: 9,11
